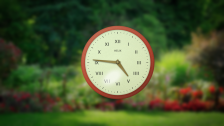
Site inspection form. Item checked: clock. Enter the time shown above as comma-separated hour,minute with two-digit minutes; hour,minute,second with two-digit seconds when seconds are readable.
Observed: 4,46
